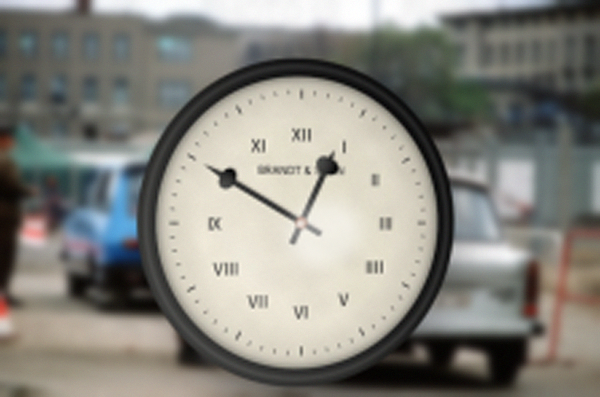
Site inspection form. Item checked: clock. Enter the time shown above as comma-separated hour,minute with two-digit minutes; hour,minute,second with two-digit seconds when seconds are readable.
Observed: 12,50
